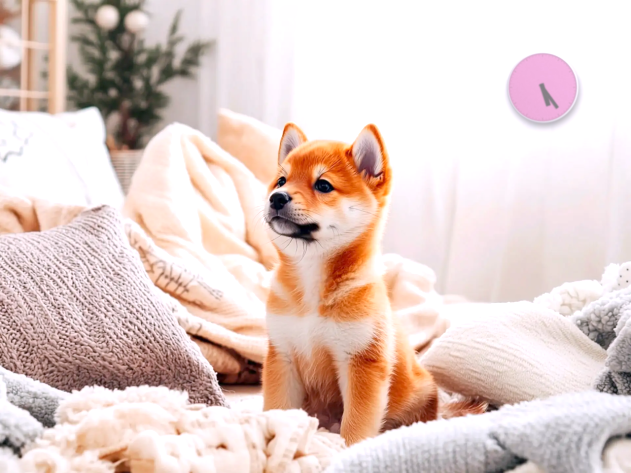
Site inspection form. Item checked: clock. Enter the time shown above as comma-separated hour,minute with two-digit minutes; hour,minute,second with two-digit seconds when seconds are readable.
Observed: 5,24
